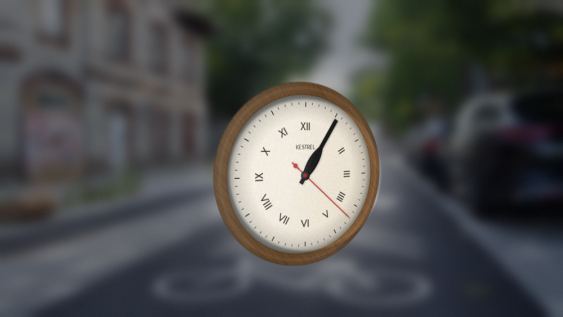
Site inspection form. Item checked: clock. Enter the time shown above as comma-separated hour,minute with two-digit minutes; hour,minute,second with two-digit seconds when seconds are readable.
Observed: 1,05,22
